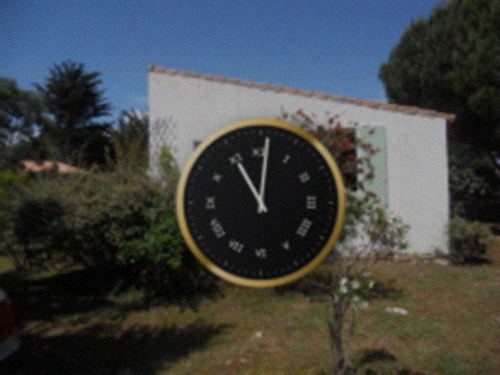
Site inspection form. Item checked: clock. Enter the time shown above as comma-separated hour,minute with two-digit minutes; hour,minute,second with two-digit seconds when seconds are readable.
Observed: 11,01
